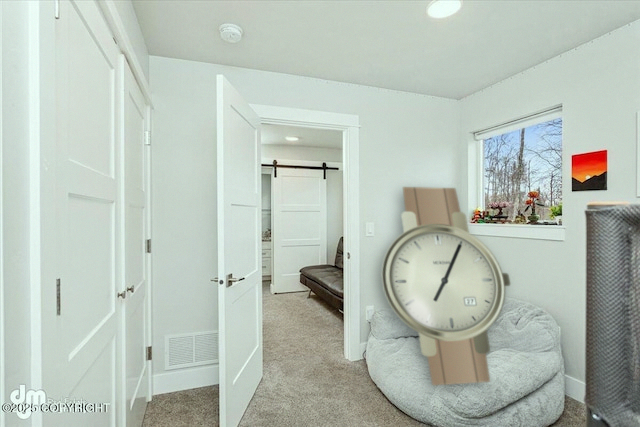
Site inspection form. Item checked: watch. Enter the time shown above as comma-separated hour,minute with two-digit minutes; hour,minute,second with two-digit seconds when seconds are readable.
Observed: 7,05
